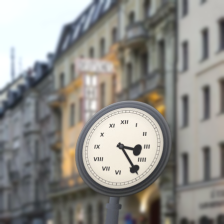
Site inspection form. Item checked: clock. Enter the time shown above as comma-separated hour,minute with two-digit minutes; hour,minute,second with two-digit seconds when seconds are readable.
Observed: 3,24
